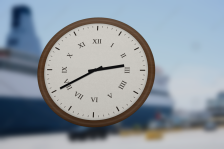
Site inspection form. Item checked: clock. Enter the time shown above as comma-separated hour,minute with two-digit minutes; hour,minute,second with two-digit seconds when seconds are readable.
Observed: 2,40
